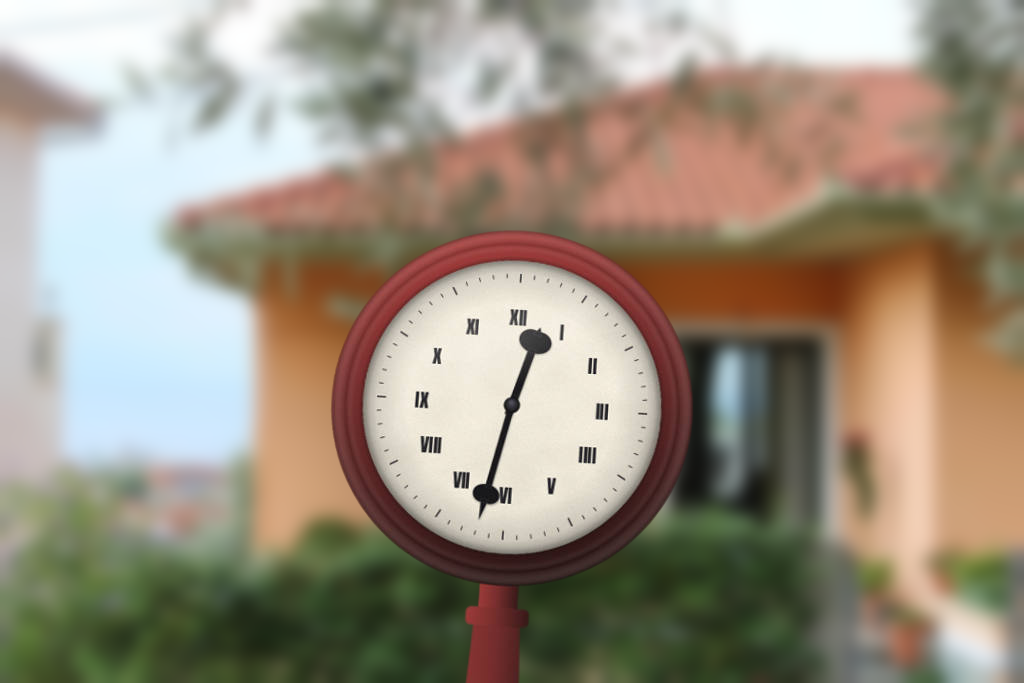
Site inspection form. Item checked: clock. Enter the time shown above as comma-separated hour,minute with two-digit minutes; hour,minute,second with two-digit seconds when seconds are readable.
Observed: 12,32
